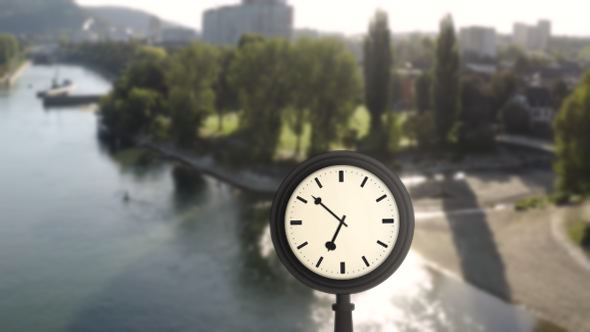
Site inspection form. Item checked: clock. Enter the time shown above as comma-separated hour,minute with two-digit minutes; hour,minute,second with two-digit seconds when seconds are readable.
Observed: 6,52
